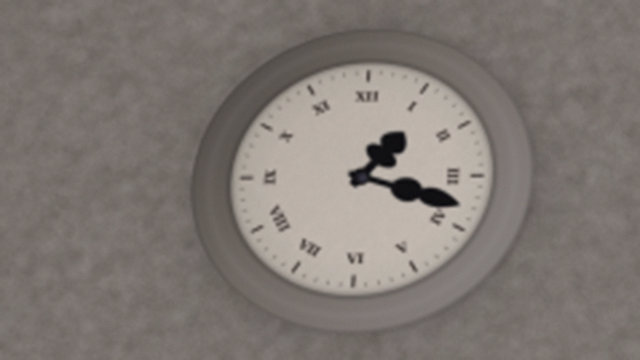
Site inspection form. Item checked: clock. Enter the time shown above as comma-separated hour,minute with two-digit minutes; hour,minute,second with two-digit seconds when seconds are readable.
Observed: 1,18
